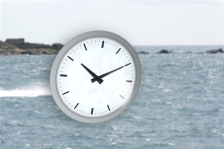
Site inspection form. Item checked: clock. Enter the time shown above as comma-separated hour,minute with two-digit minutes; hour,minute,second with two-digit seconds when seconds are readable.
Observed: 10,10
